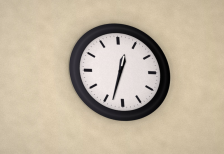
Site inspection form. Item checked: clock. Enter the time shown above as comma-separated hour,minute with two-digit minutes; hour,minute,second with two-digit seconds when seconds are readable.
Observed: 12,33
